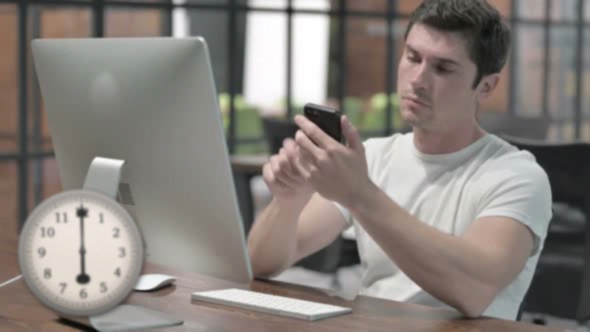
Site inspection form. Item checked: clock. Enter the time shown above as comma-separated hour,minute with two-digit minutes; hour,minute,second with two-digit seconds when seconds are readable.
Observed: 6,00
